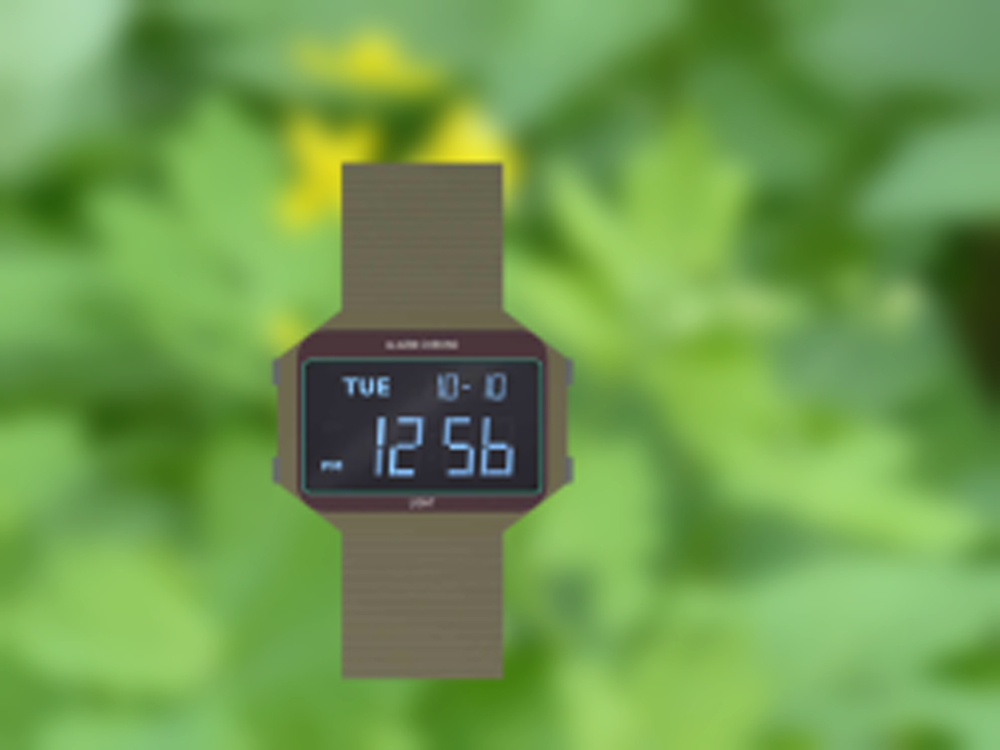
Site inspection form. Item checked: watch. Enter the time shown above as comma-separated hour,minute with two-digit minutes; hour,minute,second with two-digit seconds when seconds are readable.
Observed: 12,56
